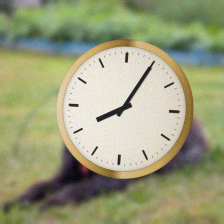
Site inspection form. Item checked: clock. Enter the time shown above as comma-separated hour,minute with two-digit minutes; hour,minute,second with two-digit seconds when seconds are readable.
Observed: 8,05
